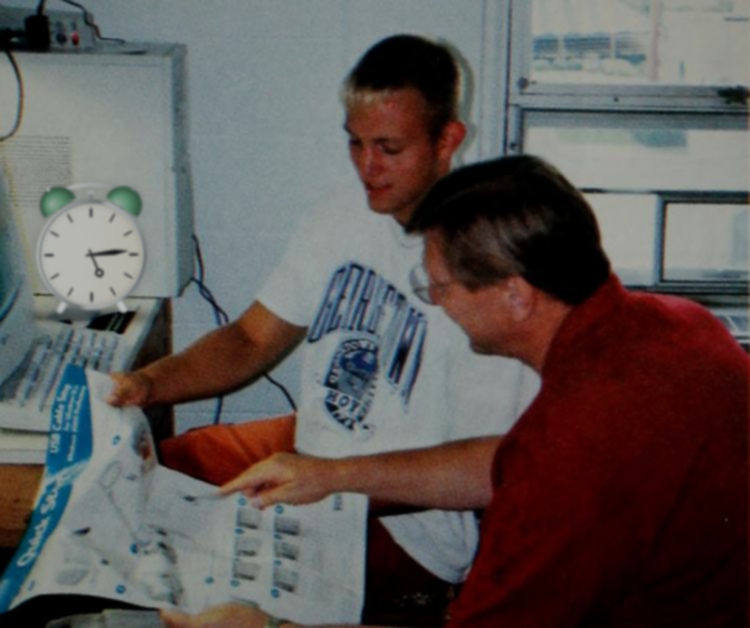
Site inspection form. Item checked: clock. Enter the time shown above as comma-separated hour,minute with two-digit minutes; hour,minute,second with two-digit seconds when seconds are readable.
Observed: 5,14
